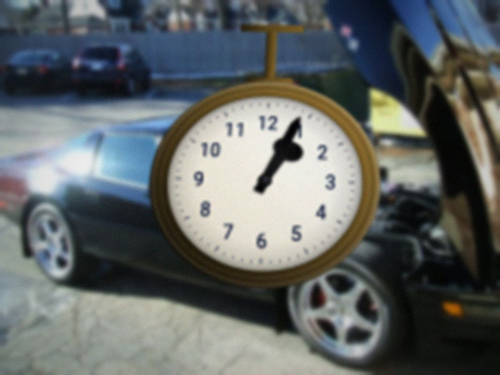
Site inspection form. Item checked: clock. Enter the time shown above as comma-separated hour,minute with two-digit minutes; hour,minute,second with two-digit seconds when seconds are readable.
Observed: 1,04
